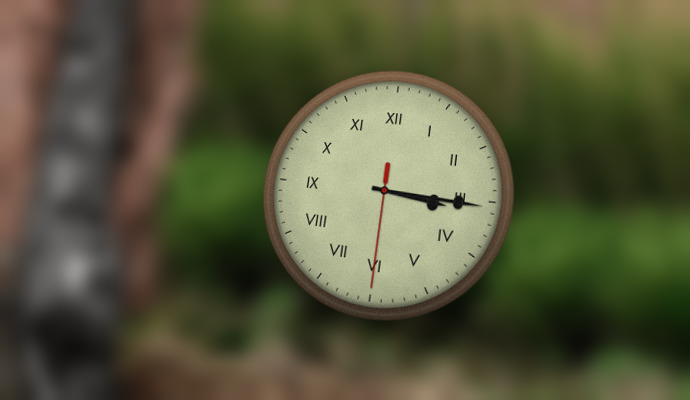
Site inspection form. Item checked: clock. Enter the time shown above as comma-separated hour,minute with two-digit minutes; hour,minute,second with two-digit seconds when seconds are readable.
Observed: 3,15,30
